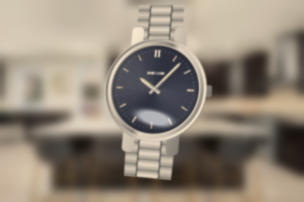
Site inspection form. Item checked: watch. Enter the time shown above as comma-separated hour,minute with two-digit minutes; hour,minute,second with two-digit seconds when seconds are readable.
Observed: 10,07
